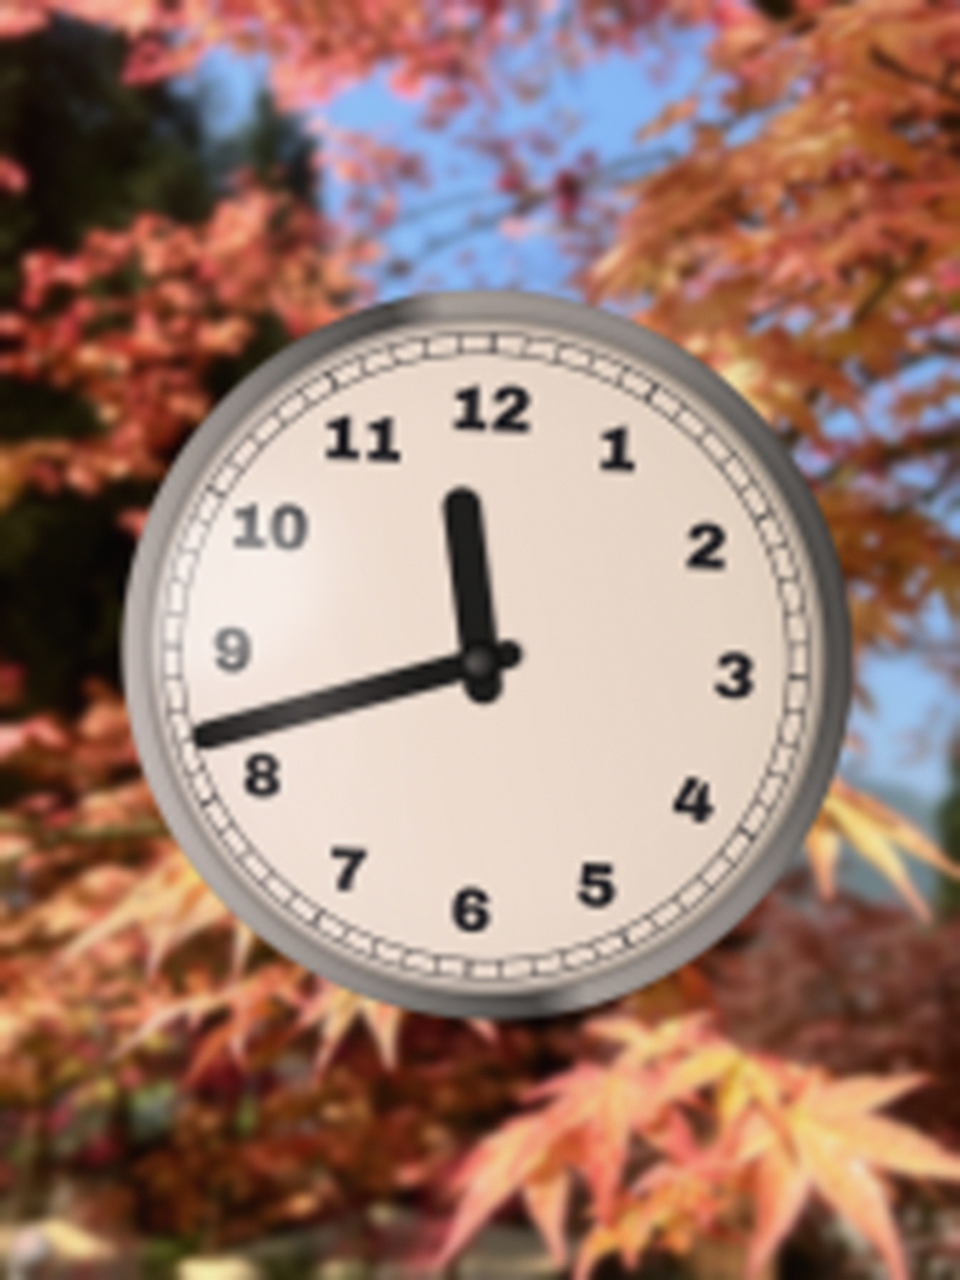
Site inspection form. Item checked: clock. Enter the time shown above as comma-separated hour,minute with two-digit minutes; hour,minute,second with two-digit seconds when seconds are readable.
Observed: 11,42
